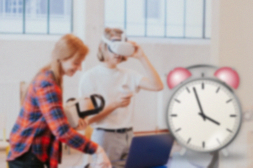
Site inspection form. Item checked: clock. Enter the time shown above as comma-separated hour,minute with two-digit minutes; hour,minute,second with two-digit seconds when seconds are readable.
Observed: 3,57
